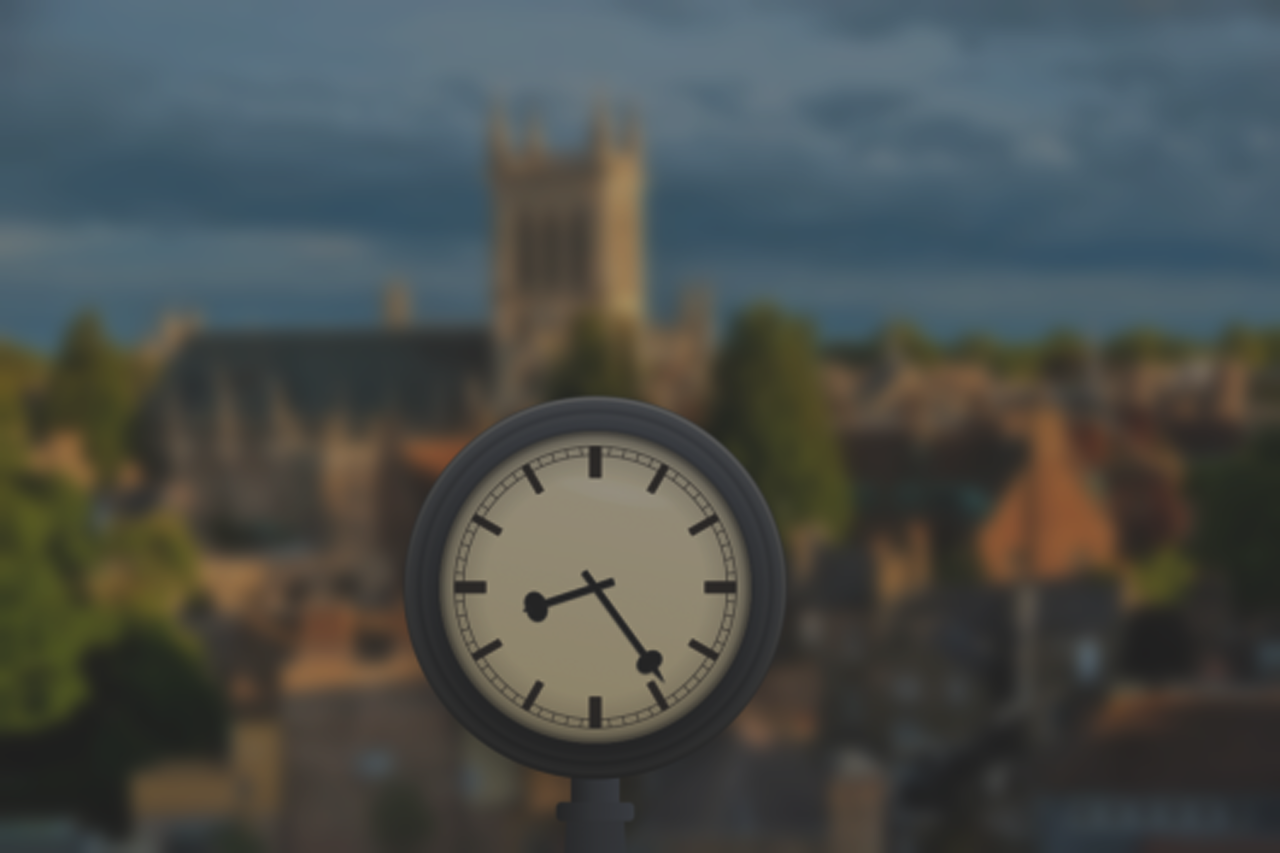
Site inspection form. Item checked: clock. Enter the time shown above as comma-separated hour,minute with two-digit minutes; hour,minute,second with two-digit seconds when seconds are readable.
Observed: 8,24
